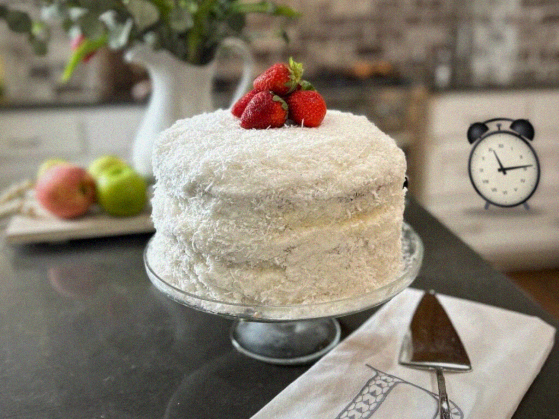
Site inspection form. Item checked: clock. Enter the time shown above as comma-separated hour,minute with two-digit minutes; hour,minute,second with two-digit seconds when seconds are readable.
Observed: 11,14
